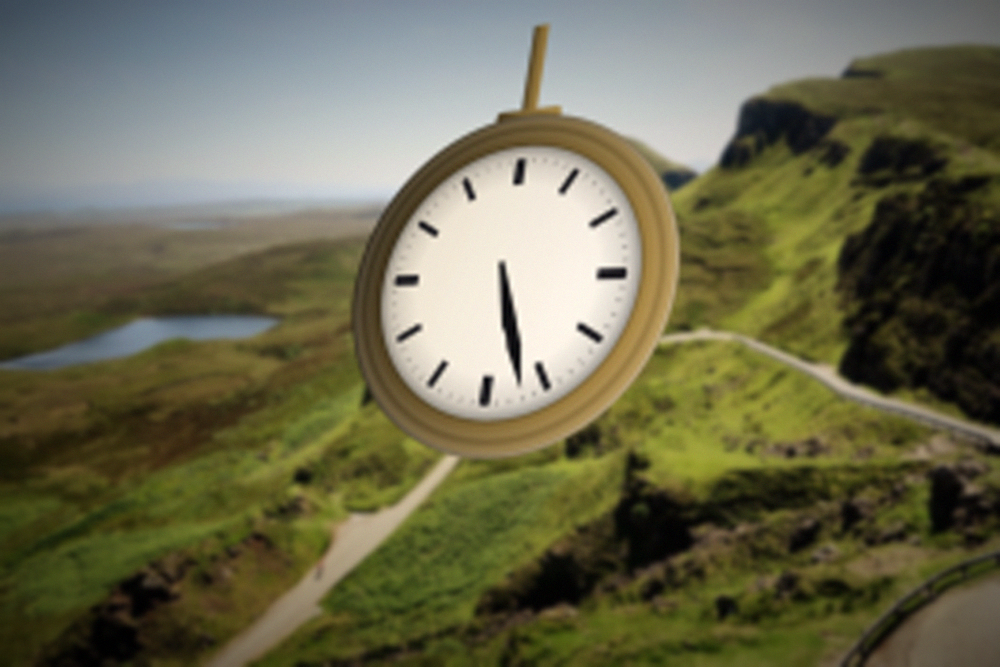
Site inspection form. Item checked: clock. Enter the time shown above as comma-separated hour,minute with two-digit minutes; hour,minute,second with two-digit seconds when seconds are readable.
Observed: 5,27
